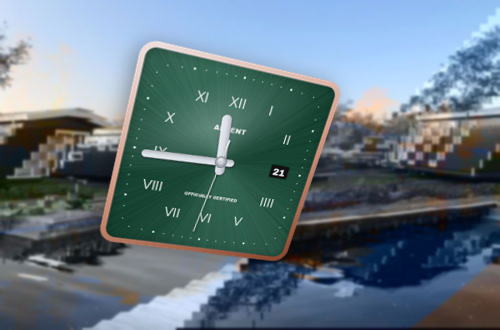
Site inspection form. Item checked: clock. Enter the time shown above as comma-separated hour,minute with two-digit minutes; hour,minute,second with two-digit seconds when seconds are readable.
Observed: 11,44,31
